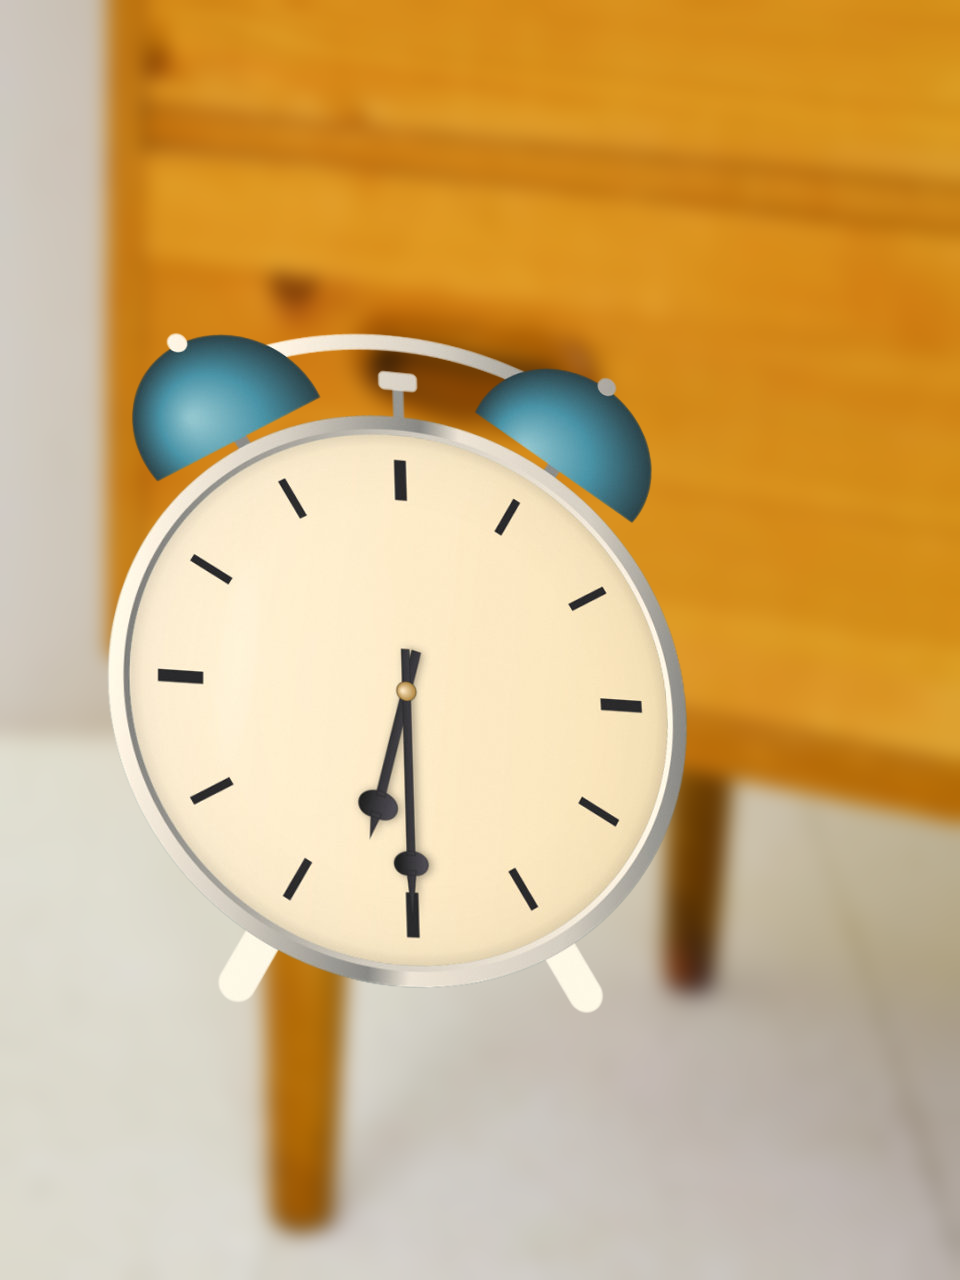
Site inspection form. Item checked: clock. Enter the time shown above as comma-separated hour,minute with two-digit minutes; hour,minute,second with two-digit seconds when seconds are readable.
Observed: 6,30
